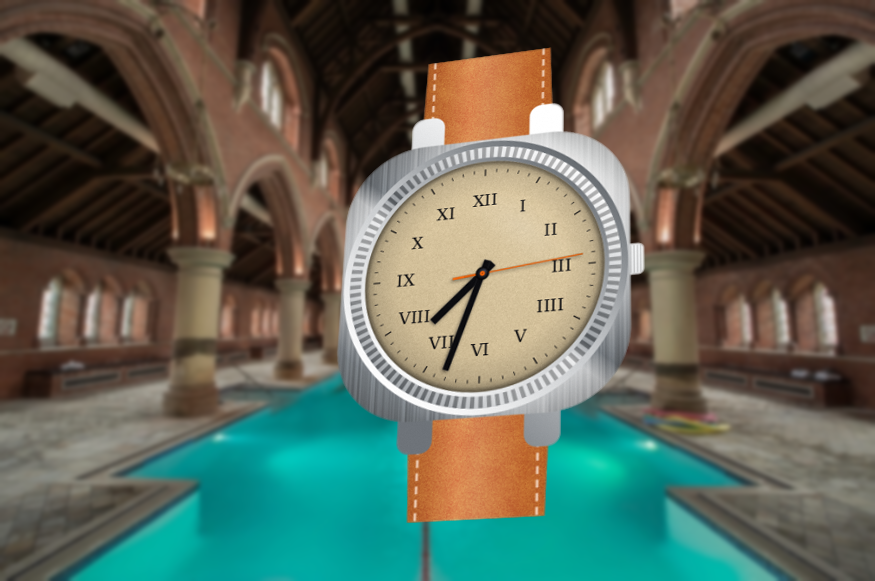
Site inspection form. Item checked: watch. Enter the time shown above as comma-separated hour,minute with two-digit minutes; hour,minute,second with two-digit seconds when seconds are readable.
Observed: 7,33,14
